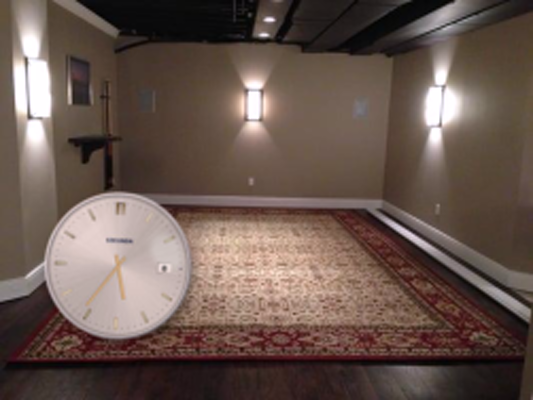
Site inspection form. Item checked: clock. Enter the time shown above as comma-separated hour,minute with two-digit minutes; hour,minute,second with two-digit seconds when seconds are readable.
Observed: 5,36
